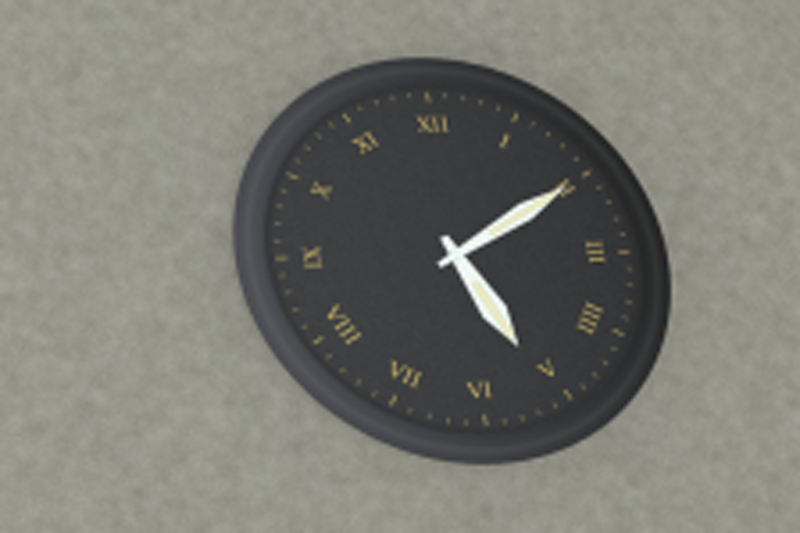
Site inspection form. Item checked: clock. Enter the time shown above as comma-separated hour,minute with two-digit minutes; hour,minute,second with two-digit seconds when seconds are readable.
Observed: 5,10
